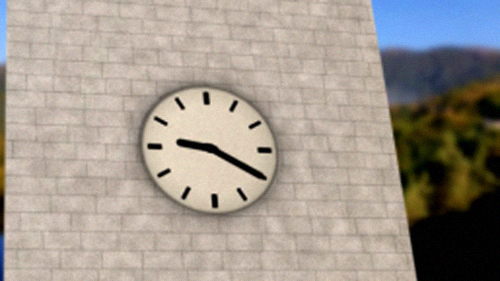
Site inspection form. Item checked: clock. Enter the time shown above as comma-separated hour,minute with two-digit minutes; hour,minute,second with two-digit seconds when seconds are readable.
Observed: 9,20
